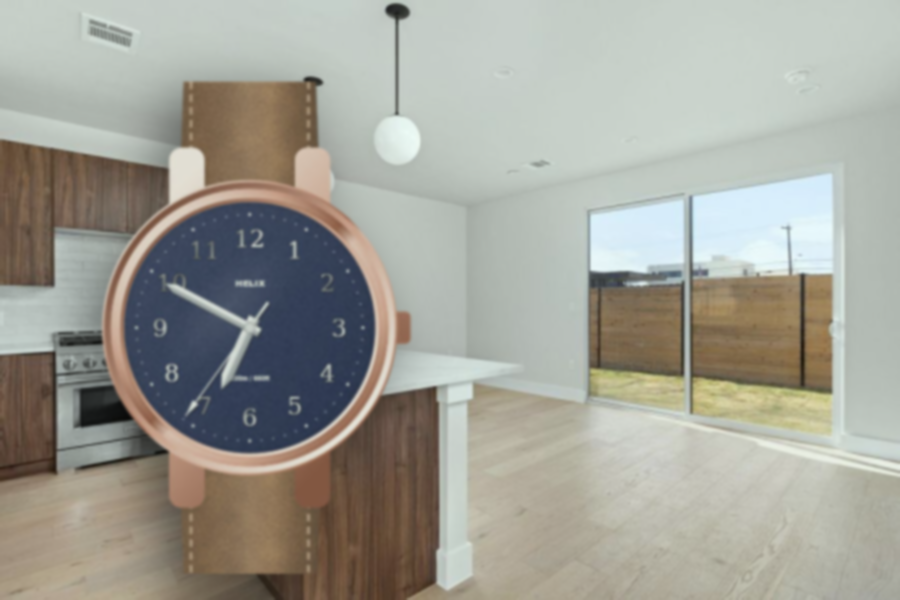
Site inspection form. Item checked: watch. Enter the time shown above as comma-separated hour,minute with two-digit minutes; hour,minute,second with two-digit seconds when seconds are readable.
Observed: 6,49,36
